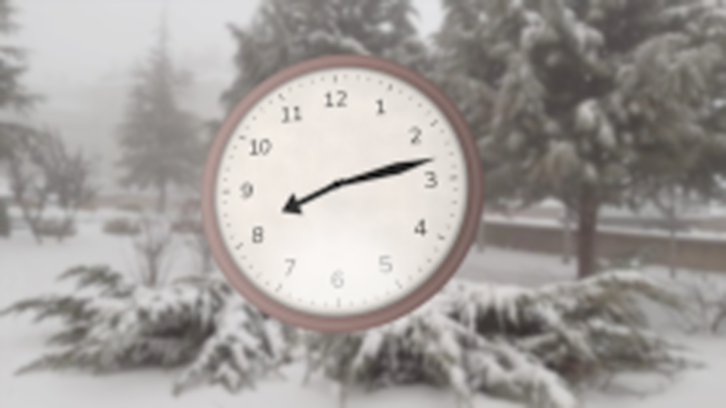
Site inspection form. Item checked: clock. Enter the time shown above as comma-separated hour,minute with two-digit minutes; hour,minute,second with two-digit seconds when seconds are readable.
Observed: 8,13
